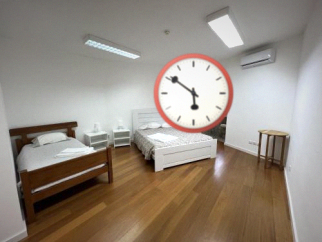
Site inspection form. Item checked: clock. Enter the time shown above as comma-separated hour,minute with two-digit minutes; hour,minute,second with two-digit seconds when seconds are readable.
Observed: 5,51
